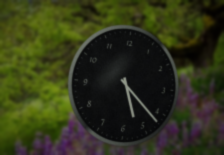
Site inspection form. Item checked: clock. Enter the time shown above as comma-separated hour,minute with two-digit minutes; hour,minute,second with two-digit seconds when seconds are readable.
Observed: 5,22
